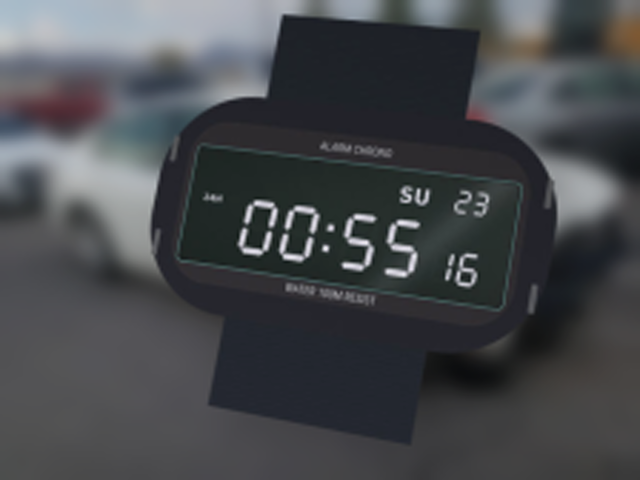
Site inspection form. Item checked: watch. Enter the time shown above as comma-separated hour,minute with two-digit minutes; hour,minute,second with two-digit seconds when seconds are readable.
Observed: 0,55,16
